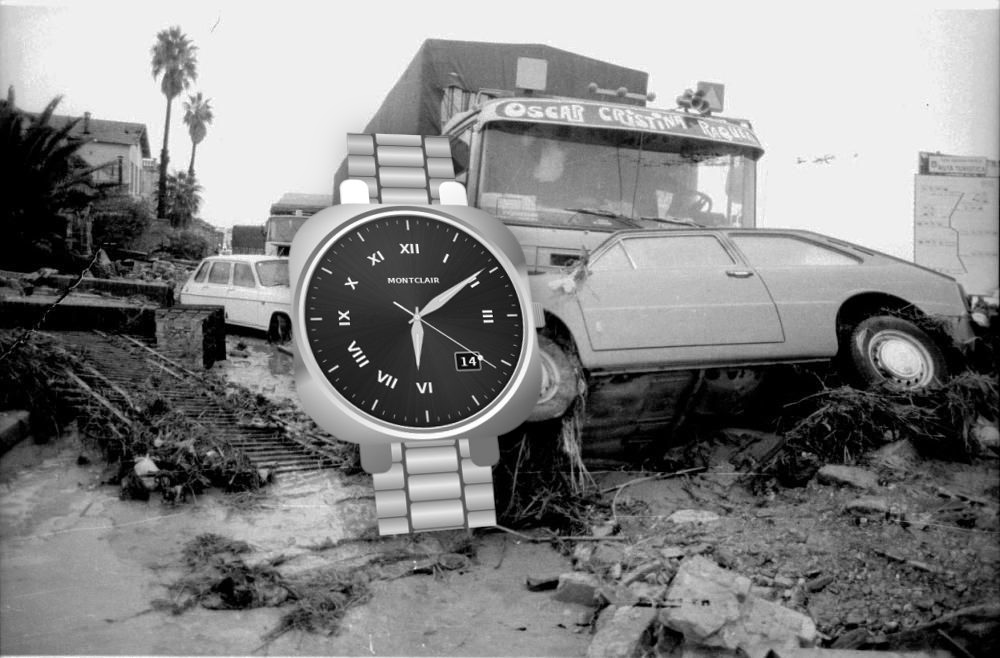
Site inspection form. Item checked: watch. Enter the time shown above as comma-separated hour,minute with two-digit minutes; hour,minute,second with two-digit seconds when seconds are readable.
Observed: 6,09,21
